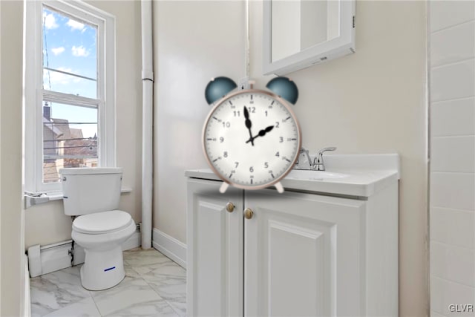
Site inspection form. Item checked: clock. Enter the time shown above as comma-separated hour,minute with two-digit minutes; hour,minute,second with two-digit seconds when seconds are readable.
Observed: 1,58
